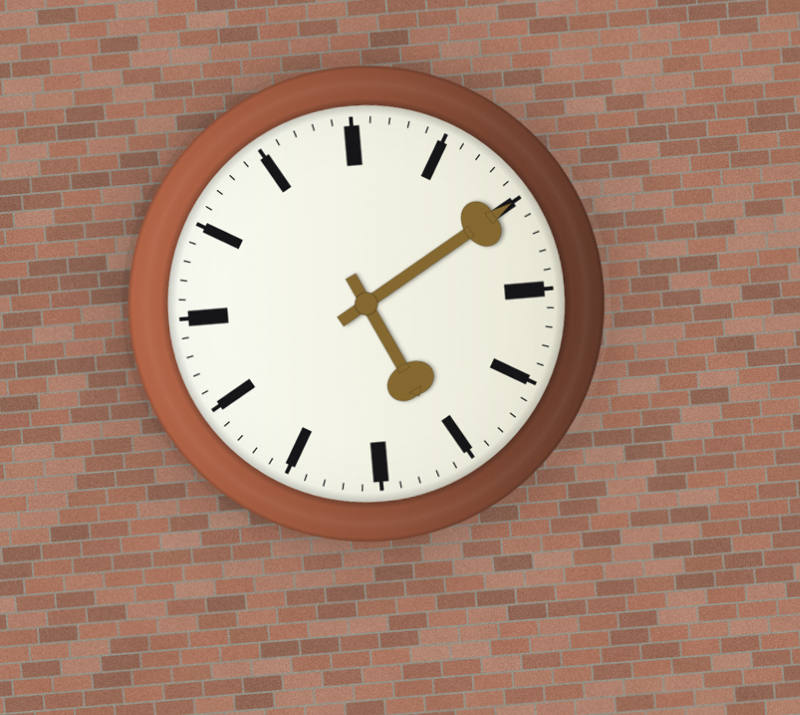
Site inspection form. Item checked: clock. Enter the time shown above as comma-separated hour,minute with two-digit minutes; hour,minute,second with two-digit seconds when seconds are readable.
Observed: 5,10
